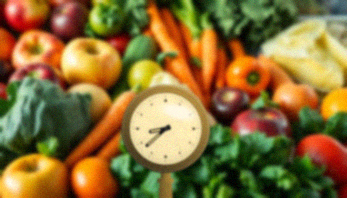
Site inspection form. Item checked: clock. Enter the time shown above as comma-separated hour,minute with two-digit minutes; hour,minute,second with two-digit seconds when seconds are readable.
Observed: 8,38
